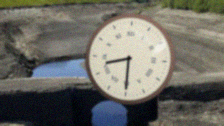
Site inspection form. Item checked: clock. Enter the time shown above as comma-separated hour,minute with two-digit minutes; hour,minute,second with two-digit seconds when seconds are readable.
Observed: 8,30
